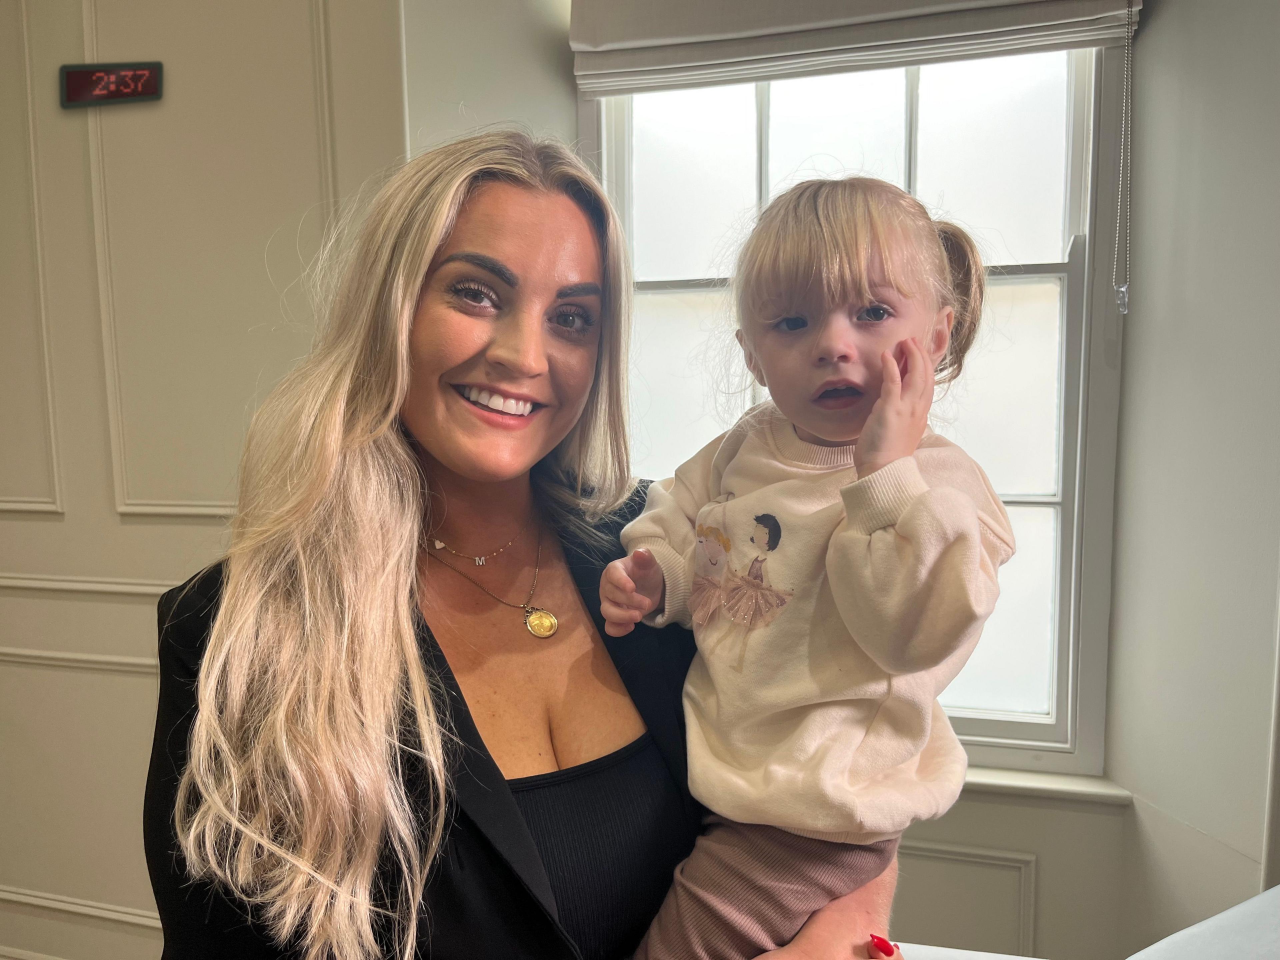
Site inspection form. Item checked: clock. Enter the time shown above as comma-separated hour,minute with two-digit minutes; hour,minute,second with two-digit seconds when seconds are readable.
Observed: 2,37
